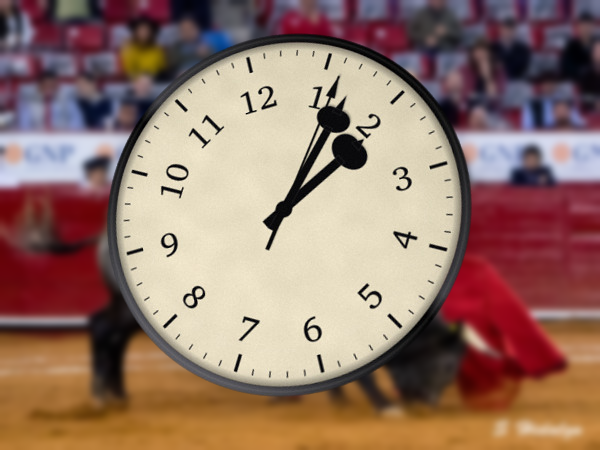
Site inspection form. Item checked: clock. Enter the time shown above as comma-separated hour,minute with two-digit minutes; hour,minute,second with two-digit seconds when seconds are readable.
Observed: 2,07,06
